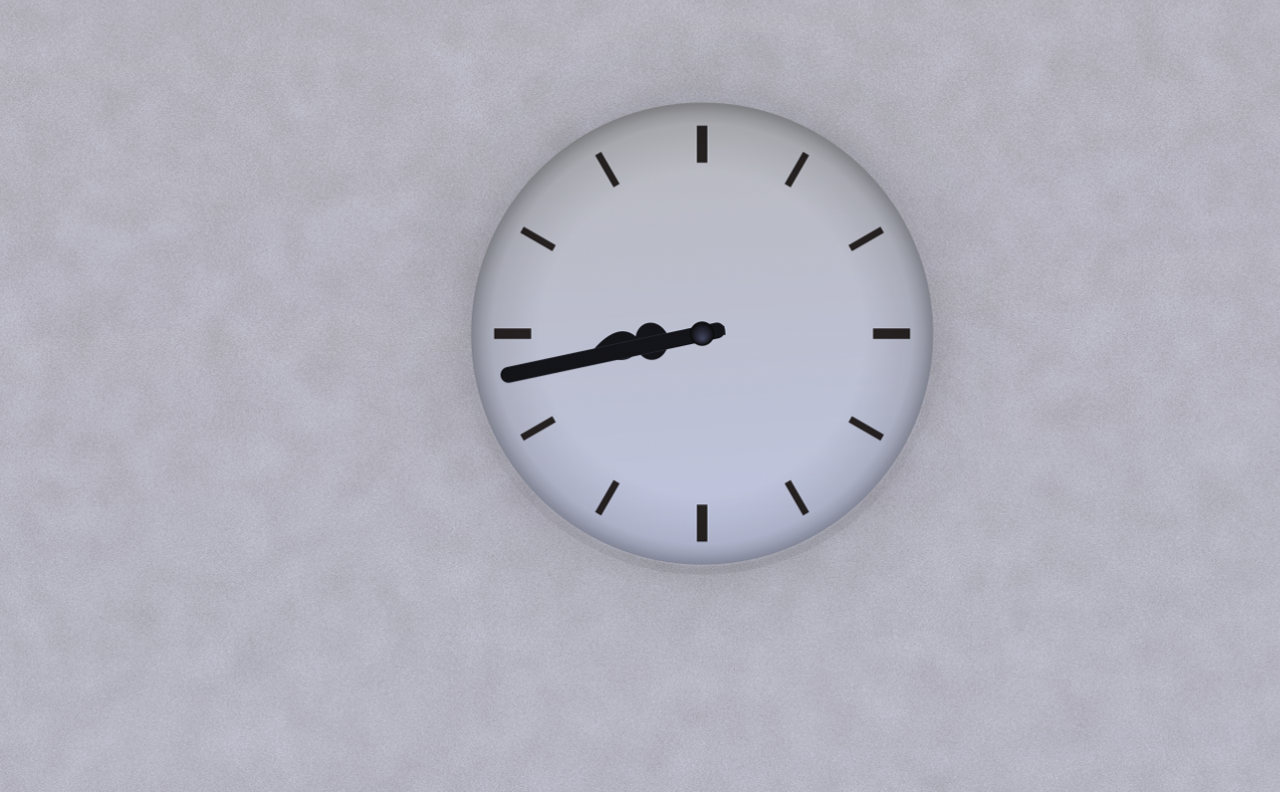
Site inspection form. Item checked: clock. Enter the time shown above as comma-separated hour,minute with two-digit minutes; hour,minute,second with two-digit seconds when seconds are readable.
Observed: 8,43
